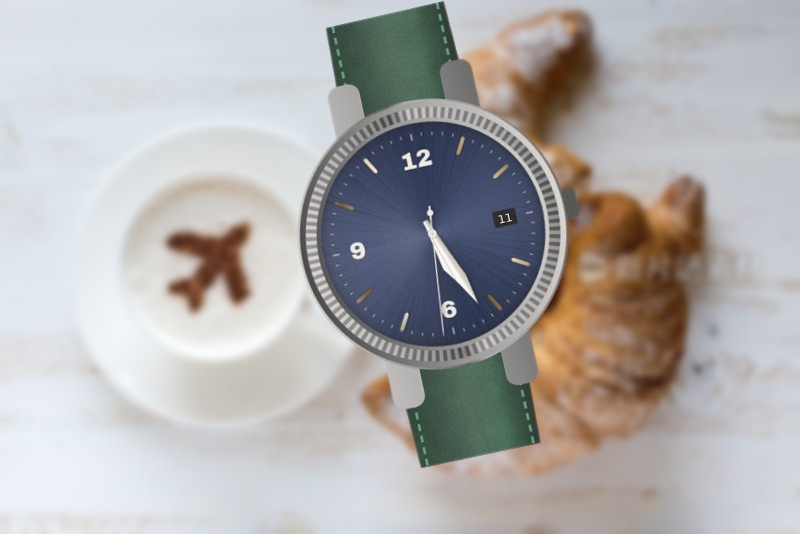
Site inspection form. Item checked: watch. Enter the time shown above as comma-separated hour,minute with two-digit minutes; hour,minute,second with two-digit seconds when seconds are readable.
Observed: 5,26,31
